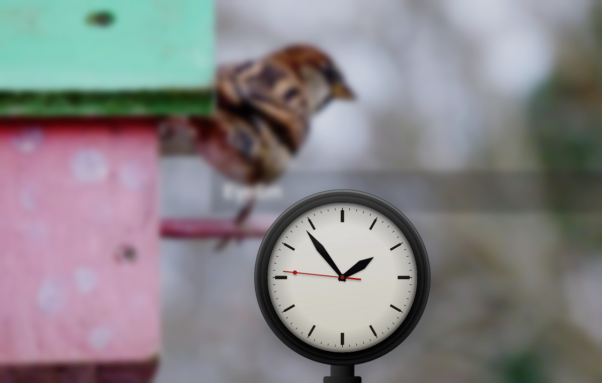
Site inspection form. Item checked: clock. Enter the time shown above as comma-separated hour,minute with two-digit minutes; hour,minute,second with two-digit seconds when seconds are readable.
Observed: 1,53,46
